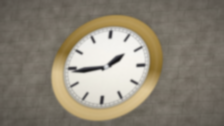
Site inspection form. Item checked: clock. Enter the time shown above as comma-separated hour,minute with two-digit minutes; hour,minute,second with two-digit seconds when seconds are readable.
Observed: 1,44
